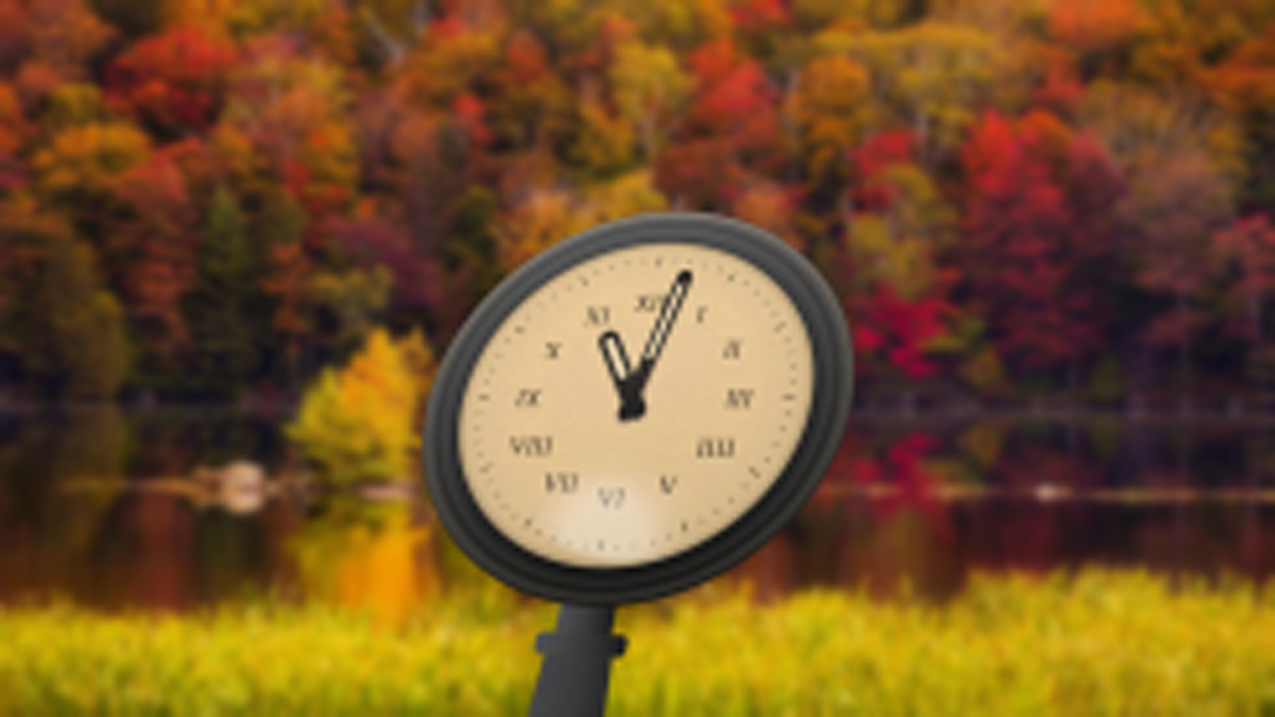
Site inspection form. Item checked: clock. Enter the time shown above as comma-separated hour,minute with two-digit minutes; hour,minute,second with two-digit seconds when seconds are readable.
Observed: 11,02
